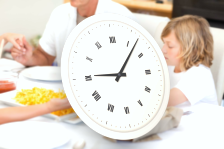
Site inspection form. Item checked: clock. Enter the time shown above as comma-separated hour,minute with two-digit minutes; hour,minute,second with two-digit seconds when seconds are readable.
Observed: 9,07
